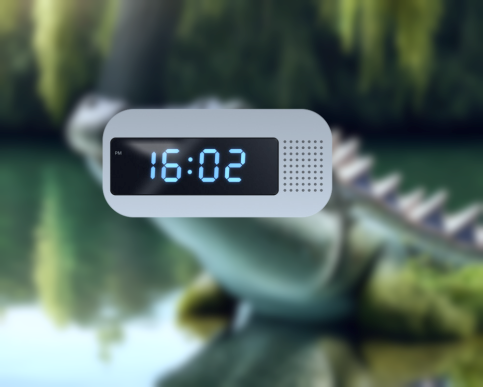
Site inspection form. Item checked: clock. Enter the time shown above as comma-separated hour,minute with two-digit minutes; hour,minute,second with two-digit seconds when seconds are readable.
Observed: 16,02
